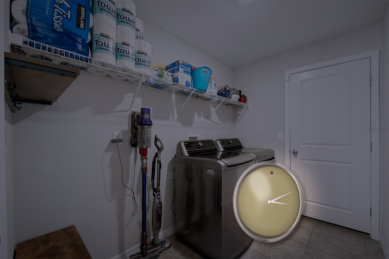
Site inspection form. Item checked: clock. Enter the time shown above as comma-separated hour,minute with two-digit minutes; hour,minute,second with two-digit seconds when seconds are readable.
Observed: 3,11
